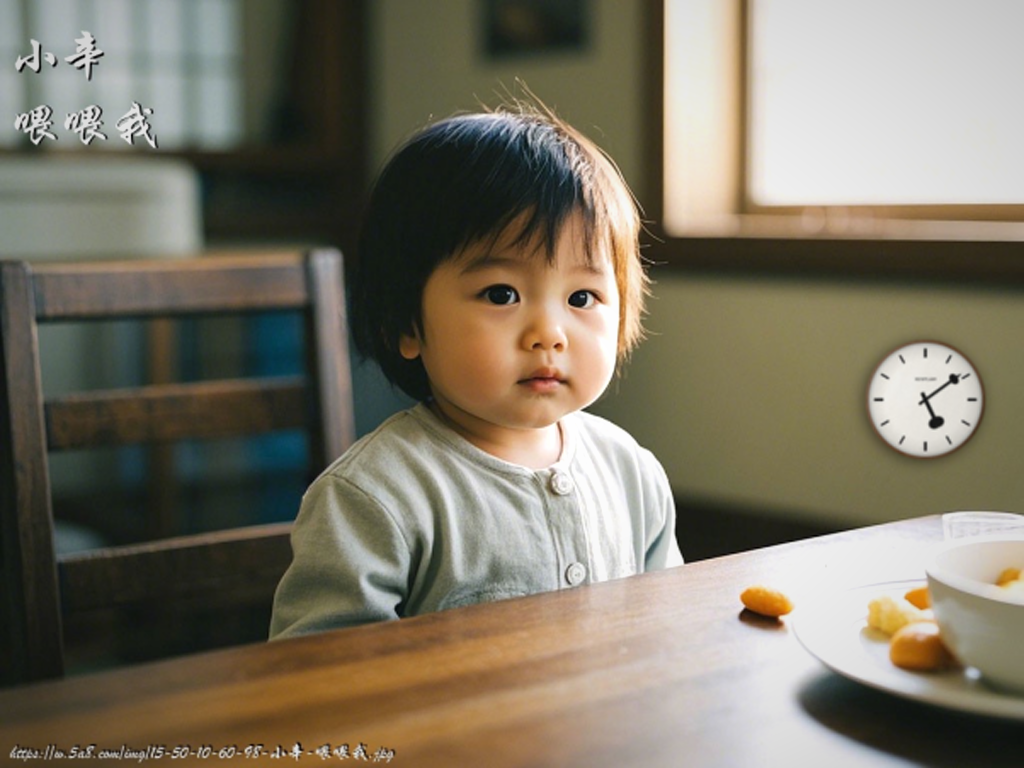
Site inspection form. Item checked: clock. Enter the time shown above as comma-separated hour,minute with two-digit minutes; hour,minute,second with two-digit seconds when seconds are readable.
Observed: 5,09
